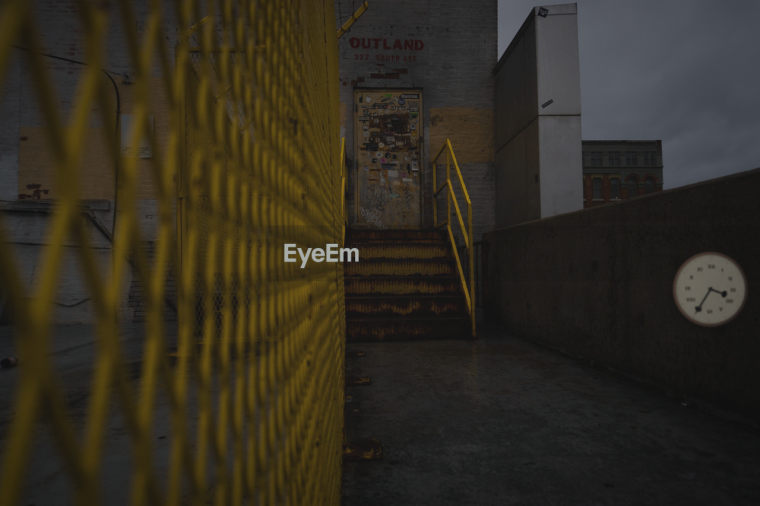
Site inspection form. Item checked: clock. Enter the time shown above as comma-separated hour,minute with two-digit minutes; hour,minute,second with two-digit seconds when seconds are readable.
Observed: 3,35
